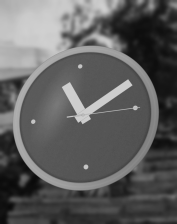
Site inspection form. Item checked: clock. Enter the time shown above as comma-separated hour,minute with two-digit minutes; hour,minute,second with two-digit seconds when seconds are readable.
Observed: 11,10,15
